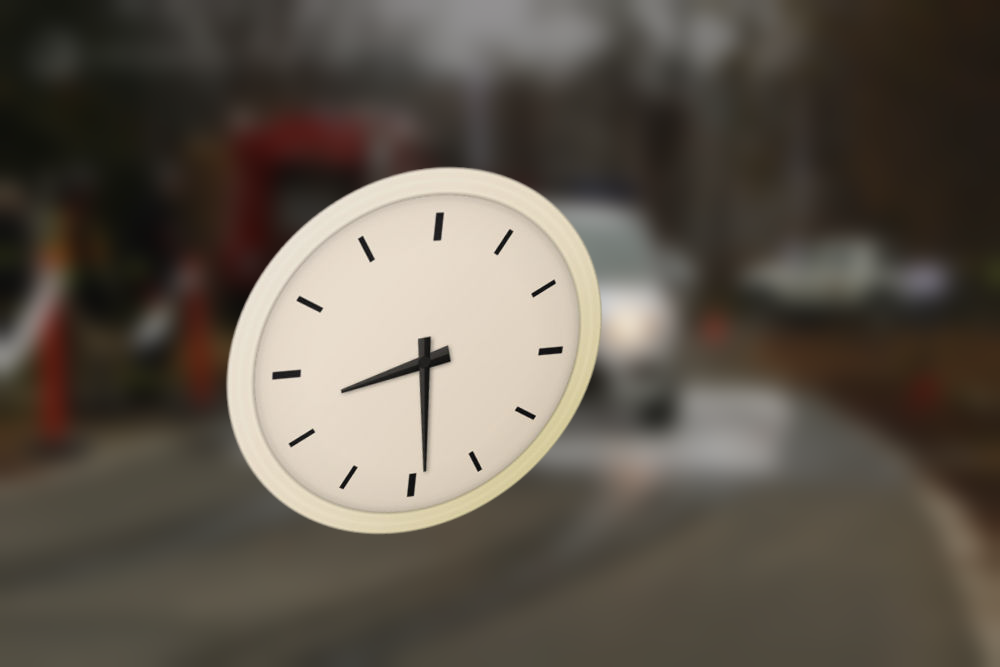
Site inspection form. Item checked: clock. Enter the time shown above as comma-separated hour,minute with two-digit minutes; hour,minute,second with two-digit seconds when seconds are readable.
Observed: 8,29
